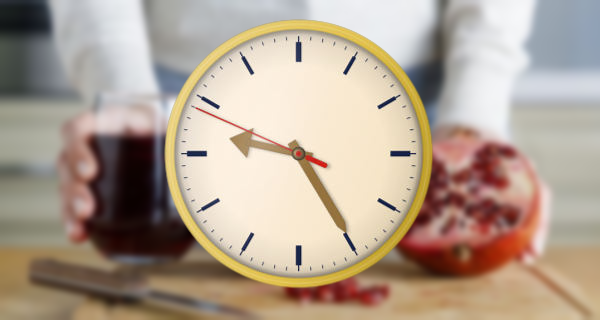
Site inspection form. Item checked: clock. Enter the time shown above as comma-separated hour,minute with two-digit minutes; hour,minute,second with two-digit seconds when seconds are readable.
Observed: 9,24,49
